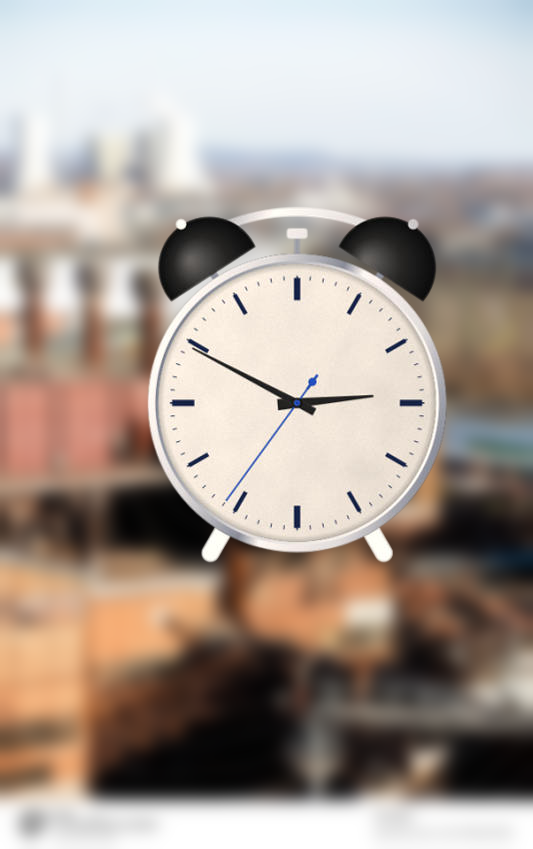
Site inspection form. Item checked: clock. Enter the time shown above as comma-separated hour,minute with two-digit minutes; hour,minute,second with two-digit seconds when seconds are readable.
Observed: 2,49,36
